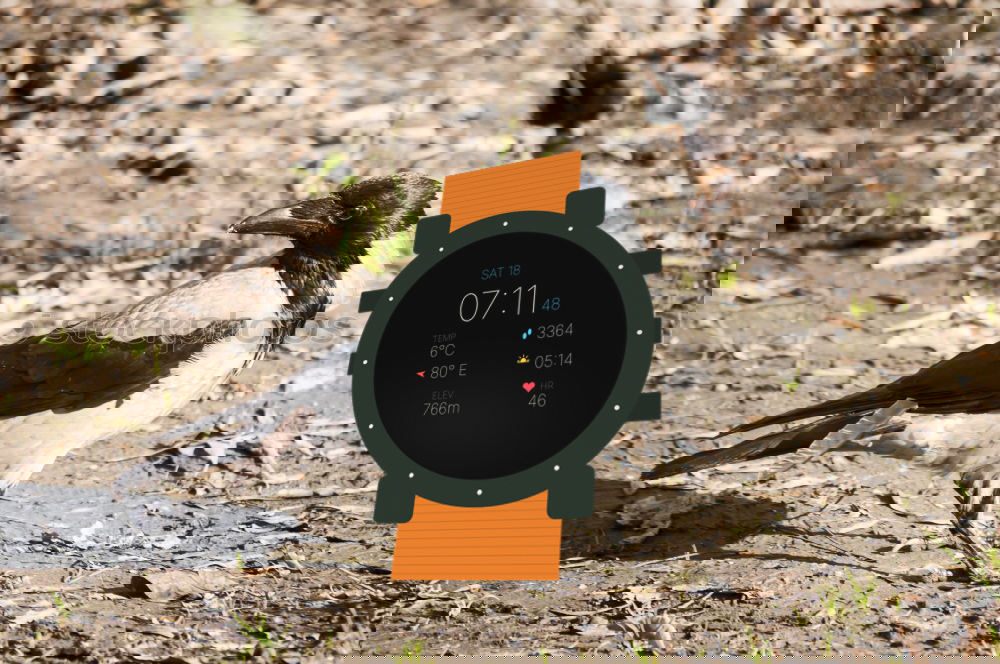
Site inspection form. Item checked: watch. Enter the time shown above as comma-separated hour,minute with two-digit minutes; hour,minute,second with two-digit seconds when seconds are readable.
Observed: 7,11,48
